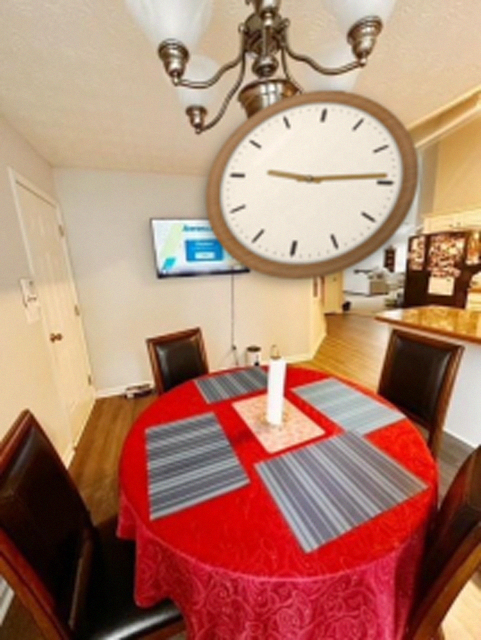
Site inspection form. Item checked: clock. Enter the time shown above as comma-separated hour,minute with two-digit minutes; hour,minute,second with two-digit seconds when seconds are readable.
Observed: 9,14
